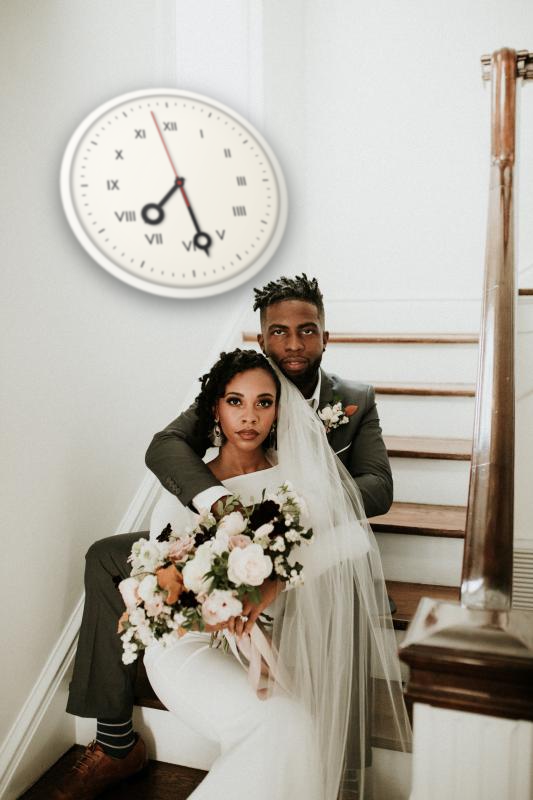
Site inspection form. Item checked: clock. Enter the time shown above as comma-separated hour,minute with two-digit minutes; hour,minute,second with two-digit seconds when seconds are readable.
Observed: 7,27,58
